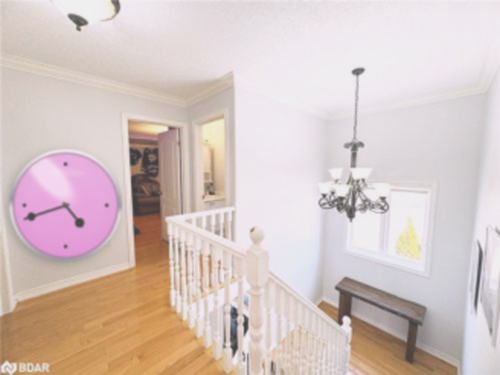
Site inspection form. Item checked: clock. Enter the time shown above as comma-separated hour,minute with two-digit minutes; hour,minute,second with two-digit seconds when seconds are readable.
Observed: 4,42
